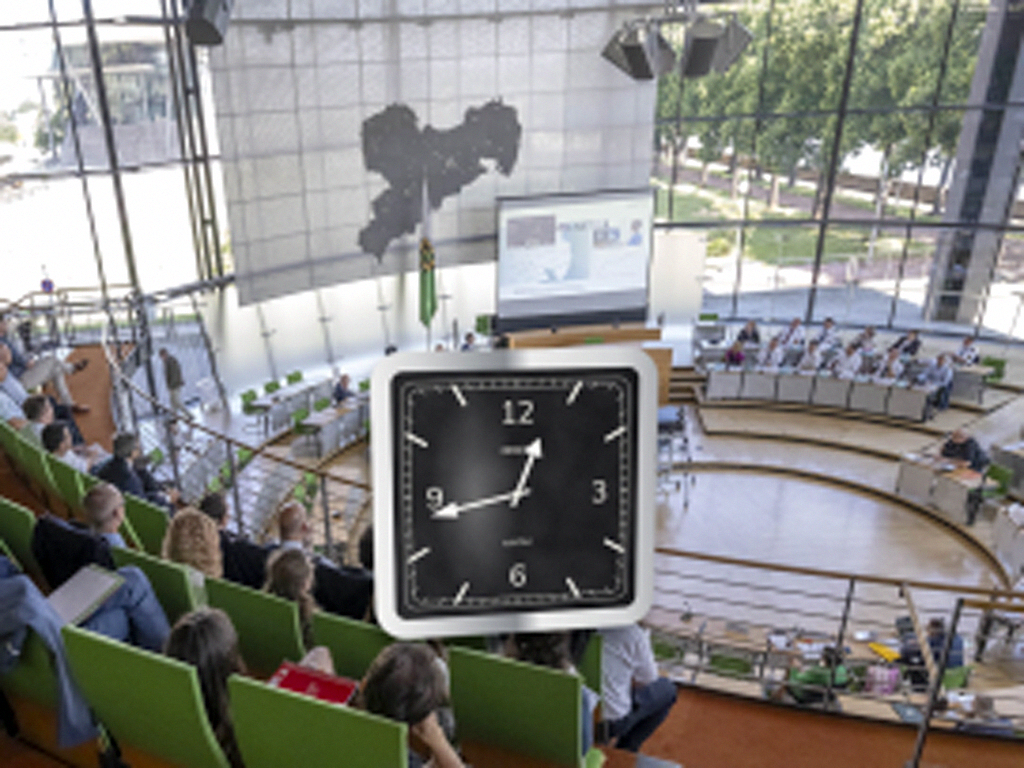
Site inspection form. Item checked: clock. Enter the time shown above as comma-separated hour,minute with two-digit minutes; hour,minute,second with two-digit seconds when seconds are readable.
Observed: 12,43
